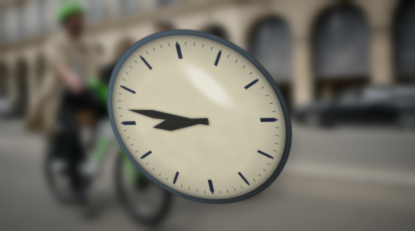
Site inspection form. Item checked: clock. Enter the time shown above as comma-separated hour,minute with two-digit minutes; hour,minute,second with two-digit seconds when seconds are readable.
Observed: 8,47
